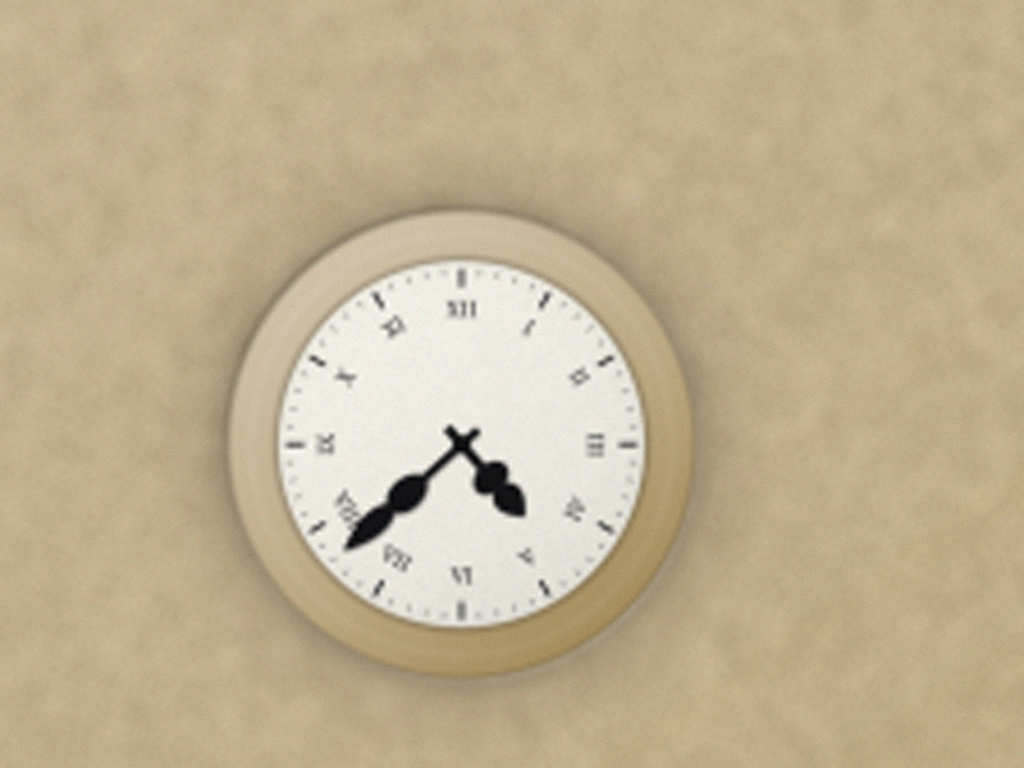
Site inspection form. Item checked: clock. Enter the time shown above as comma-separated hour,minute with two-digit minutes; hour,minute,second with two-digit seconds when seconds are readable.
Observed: 4,38
